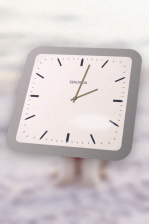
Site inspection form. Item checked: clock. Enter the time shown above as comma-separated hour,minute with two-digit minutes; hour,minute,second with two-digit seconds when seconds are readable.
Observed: 2,02
